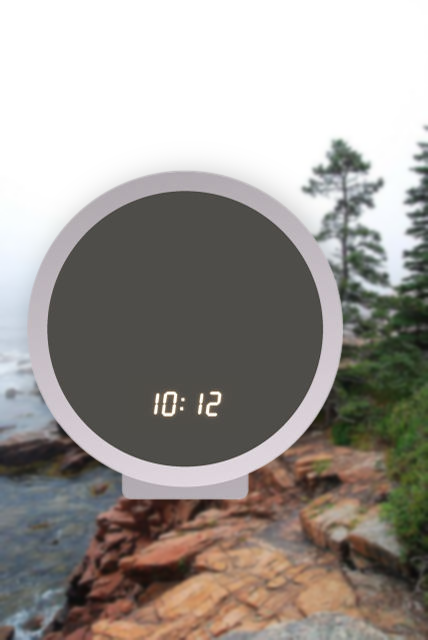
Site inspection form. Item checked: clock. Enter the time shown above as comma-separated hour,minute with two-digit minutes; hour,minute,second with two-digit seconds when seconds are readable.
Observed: 10,12
